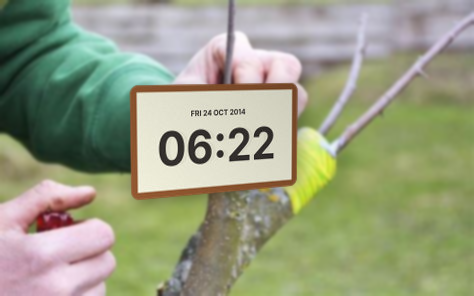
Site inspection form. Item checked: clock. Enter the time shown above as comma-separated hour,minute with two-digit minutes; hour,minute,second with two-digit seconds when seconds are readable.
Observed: 6,22
